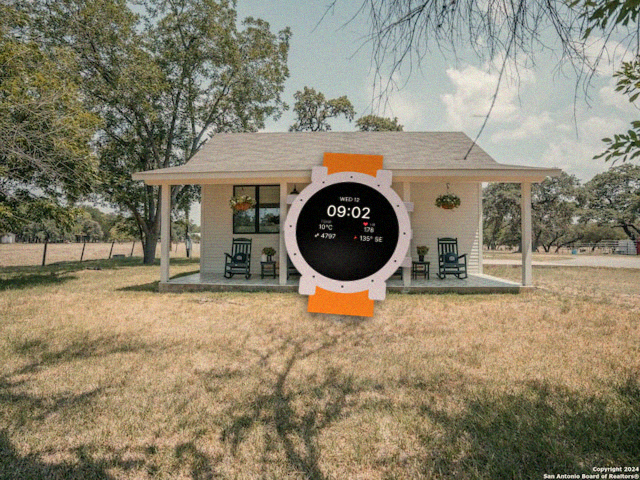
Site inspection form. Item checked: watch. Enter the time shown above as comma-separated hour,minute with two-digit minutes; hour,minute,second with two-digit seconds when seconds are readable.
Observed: 9,02
